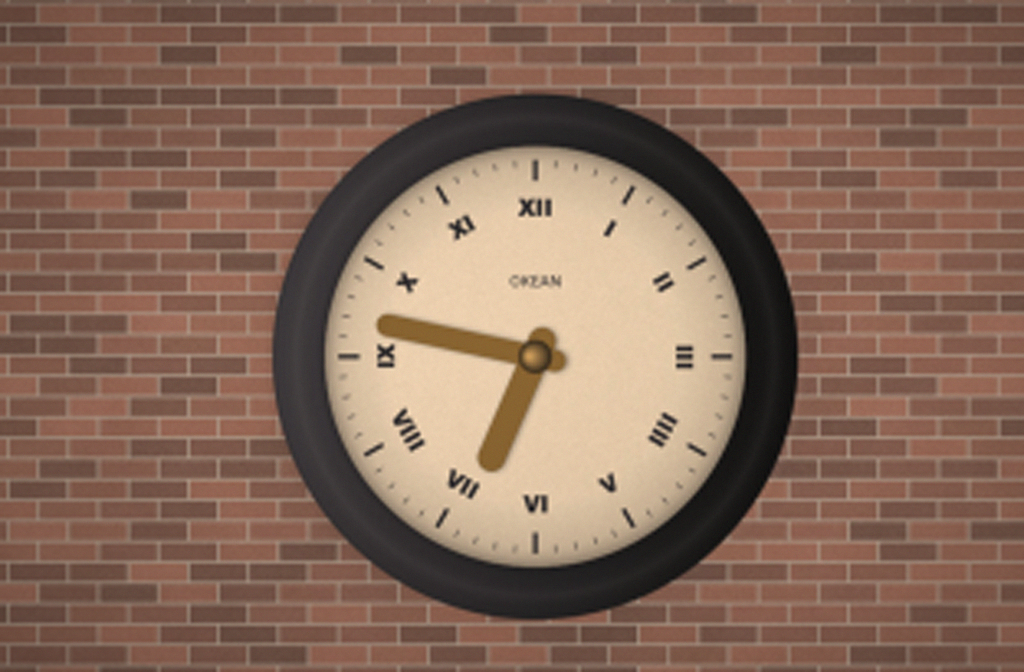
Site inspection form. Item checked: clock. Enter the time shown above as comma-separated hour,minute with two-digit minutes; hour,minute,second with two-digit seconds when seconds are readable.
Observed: 6,47
